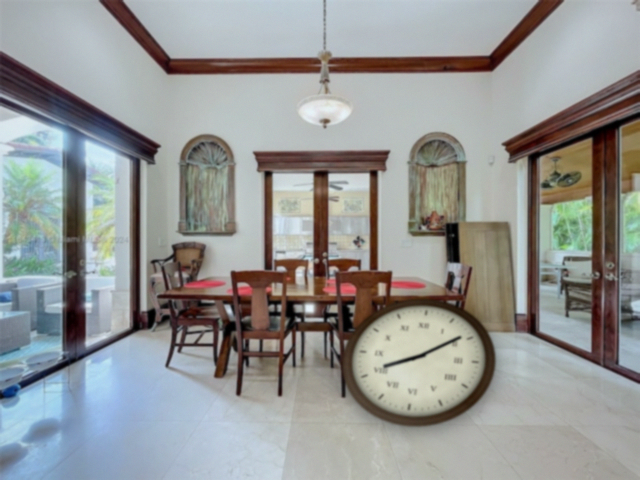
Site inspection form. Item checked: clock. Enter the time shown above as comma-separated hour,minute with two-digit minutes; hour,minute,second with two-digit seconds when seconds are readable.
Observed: 8,09
